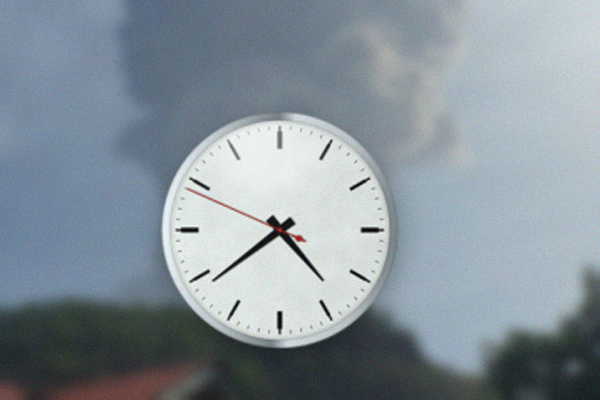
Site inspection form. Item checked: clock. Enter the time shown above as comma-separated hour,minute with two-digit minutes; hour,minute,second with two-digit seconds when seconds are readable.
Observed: 4,38,49
